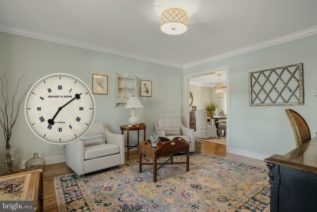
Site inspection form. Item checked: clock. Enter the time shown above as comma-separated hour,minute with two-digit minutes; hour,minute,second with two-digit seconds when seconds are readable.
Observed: 7,09
